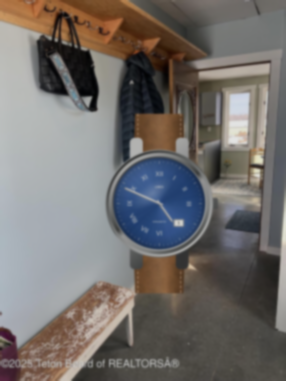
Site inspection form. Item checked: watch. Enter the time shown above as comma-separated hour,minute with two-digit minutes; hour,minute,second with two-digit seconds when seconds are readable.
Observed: 4,49
